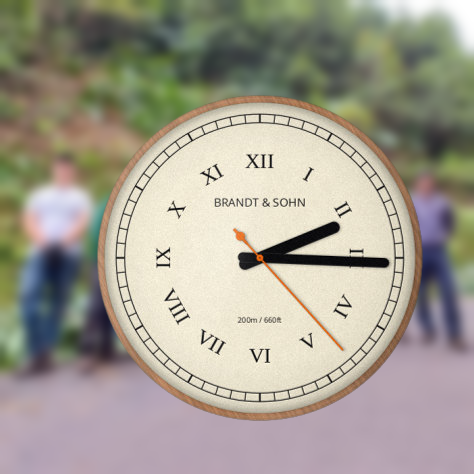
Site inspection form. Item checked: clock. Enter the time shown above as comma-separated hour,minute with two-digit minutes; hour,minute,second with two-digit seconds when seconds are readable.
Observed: 2,15,23
